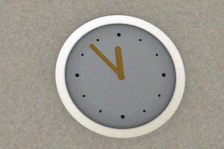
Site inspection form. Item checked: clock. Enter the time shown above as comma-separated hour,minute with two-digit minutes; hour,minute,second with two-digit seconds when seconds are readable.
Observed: 11,53
